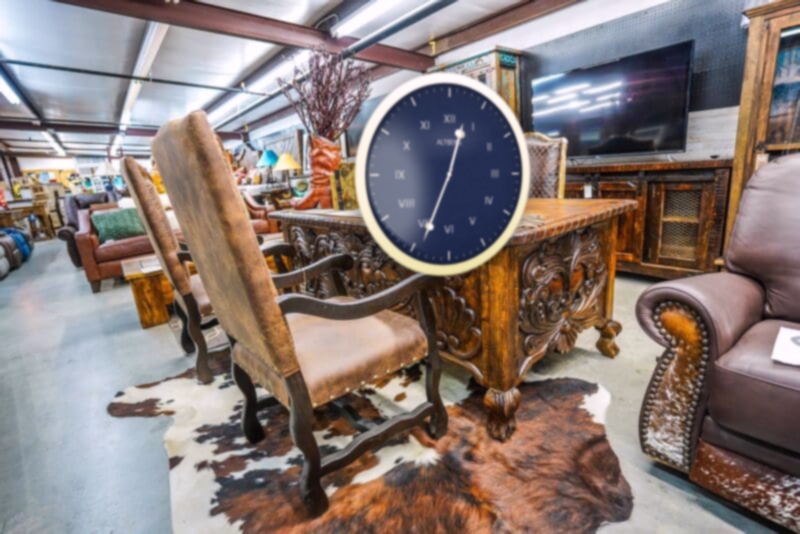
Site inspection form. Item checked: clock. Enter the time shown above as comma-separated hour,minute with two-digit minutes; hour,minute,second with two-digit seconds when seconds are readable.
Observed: 12,34
